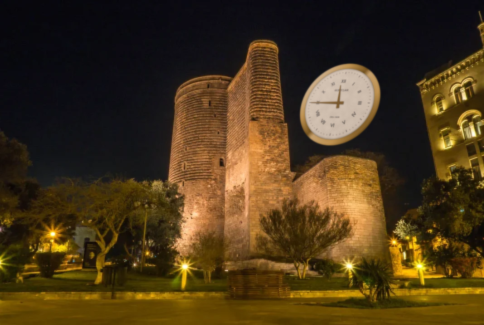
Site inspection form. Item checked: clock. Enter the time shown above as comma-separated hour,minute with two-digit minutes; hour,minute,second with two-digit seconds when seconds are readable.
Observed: 11,45
